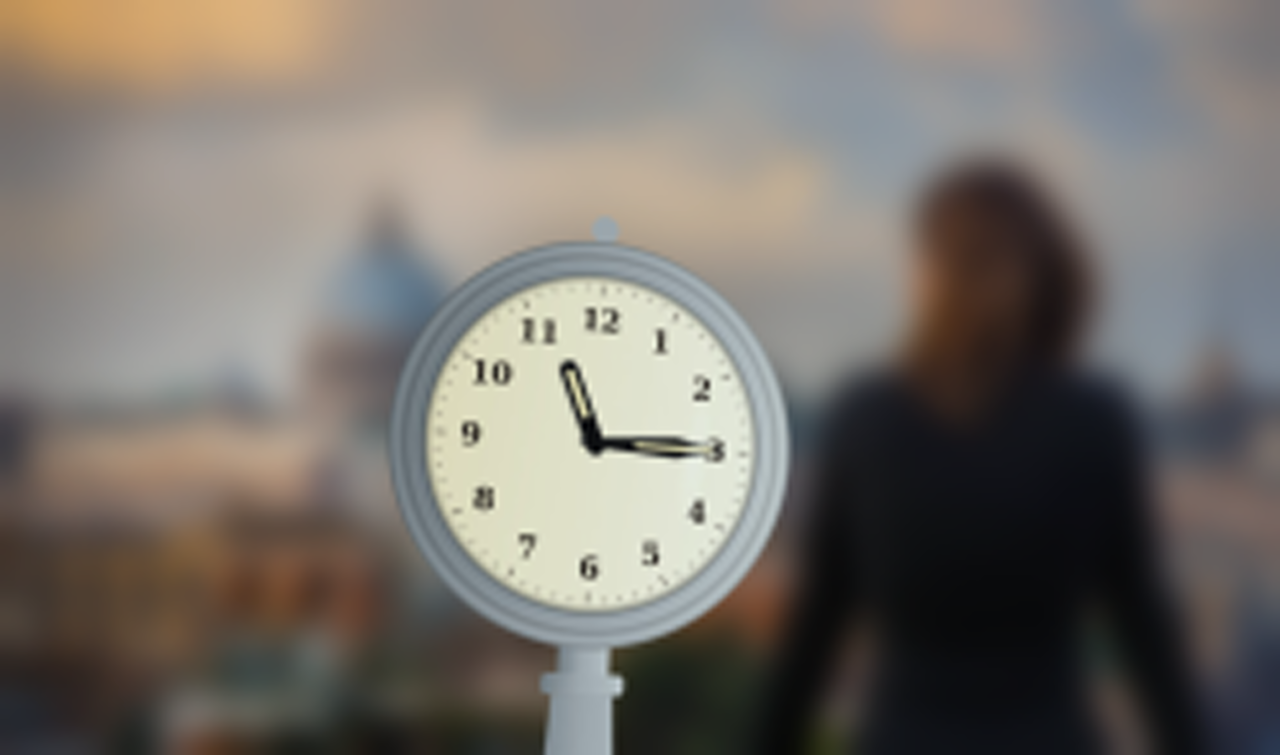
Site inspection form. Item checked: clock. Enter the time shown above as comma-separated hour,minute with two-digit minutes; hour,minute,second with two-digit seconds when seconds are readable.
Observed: 11,15
